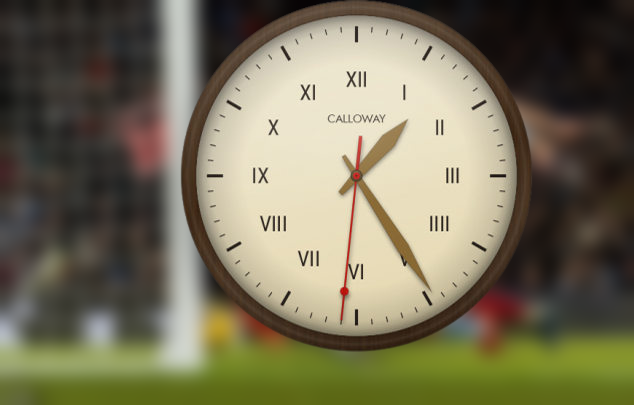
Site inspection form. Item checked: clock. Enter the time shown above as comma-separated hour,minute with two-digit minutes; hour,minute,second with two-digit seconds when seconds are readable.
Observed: 1,24,31
